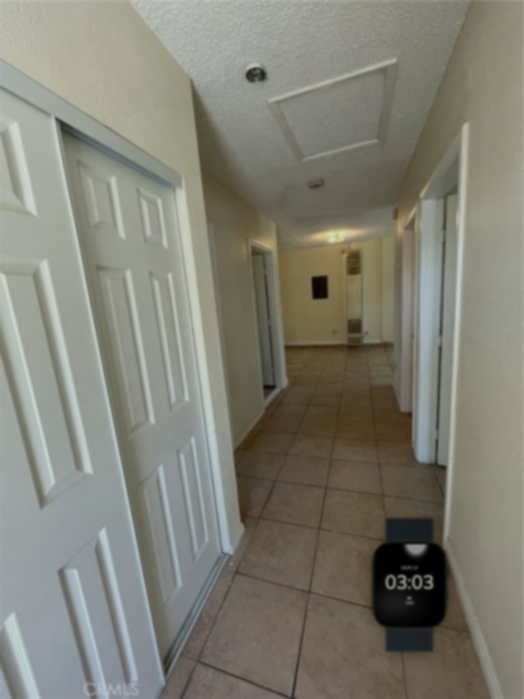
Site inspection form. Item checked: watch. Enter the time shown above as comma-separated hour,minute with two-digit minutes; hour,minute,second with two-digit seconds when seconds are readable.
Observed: 3,03
